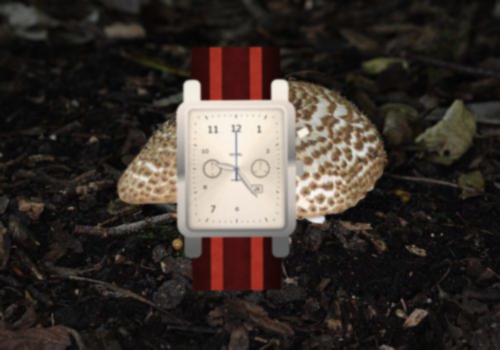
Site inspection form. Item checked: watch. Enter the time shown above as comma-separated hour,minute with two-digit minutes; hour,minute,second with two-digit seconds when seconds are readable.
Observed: 9,24
